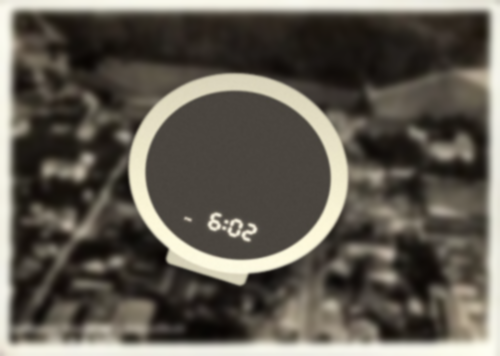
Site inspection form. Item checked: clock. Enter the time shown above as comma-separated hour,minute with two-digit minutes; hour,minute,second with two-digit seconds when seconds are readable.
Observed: 6,02
